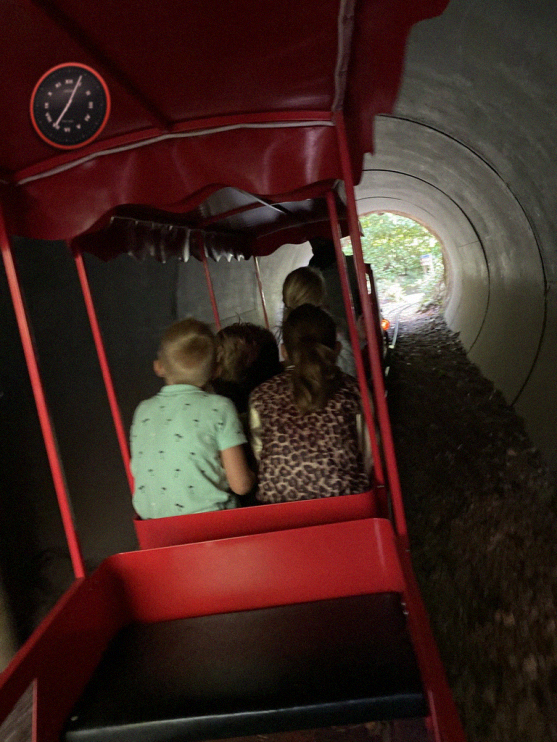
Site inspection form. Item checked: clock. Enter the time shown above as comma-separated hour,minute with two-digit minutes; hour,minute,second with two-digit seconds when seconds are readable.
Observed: 7,04
